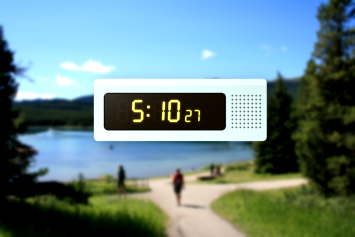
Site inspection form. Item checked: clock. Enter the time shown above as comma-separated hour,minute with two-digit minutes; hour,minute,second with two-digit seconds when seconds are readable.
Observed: 5,10,27
